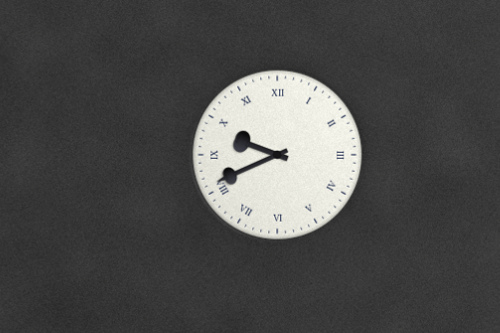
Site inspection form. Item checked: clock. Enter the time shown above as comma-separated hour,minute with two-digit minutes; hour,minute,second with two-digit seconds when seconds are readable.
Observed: 9,41
